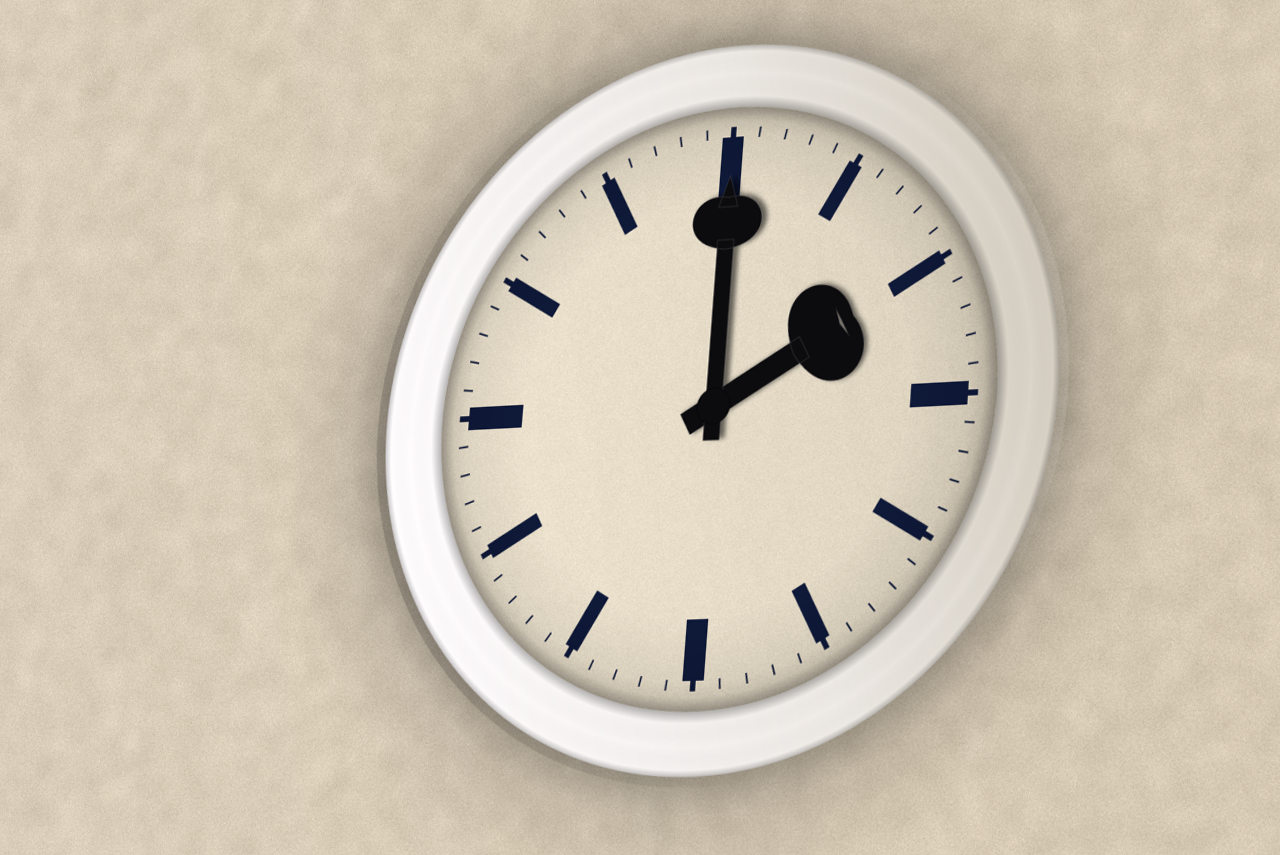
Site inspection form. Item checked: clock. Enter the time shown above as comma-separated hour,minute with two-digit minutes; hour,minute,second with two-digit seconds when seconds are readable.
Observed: 2,00
